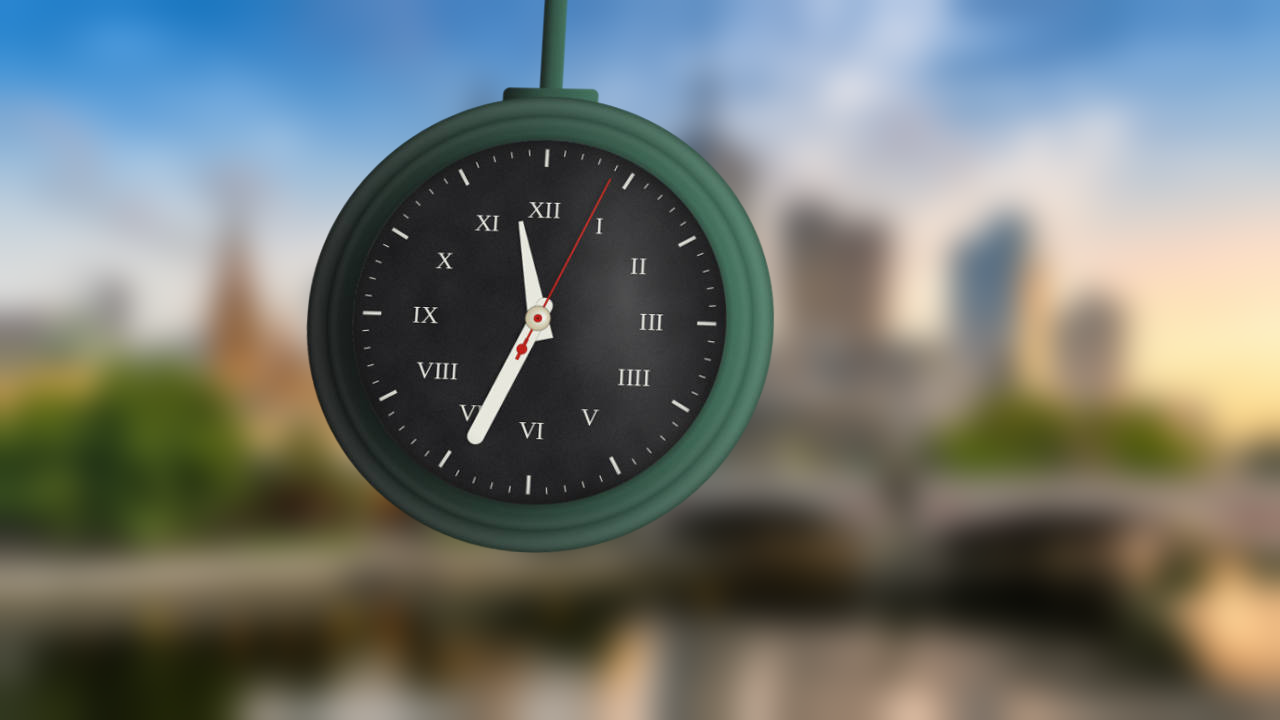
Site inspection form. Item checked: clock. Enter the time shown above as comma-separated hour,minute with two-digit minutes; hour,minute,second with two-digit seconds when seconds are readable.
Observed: 11,34,04
